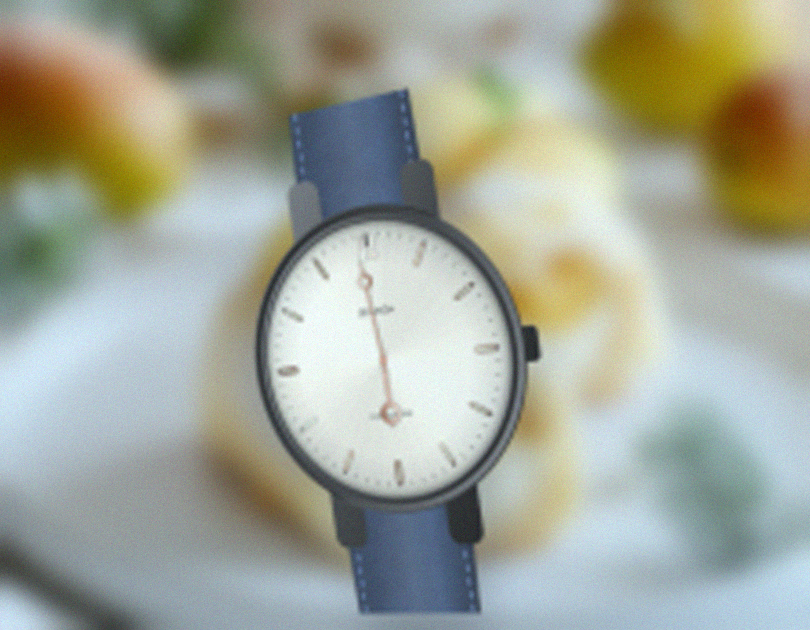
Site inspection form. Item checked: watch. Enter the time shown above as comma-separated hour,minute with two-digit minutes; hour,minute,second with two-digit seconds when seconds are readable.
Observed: 5,59
